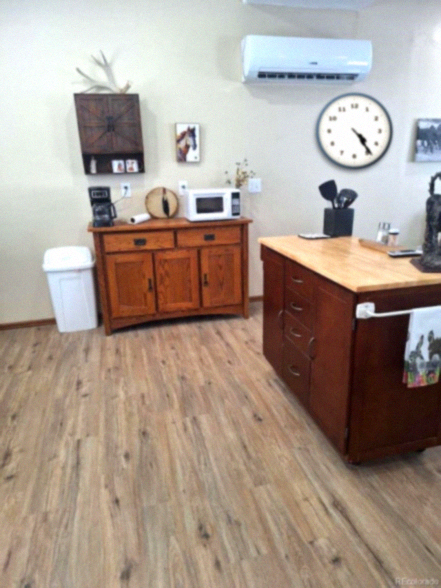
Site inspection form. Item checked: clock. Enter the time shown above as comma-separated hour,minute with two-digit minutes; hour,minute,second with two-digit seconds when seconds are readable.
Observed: 4,24
